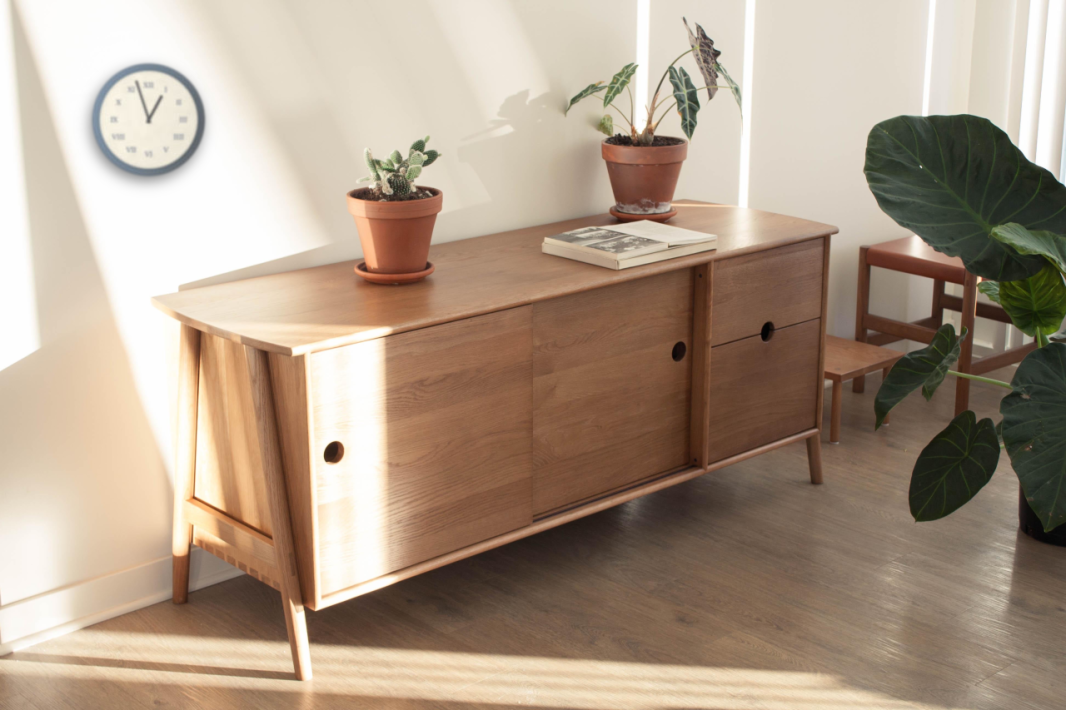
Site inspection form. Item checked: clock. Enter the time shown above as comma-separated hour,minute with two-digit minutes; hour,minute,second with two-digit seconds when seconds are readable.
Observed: 12,57
